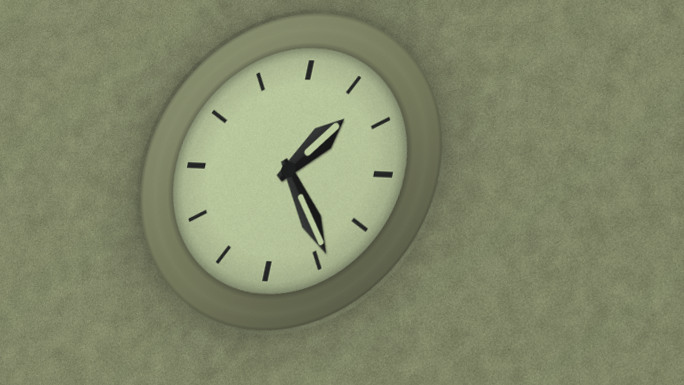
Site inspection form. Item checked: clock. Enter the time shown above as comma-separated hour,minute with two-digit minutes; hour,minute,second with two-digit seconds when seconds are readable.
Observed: 1,24
